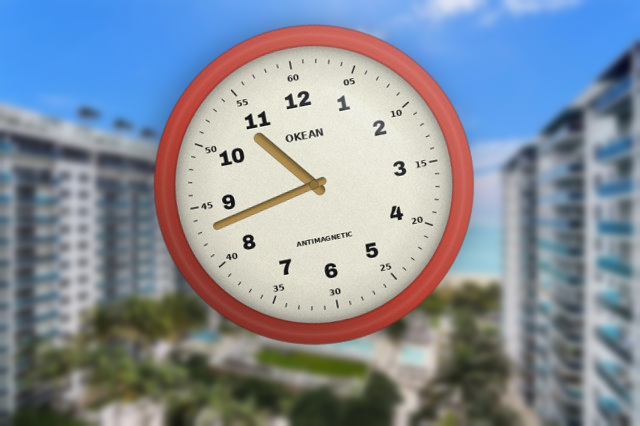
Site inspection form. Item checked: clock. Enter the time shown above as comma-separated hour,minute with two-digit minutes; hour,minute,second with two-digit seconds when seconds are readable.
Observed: 10,43
